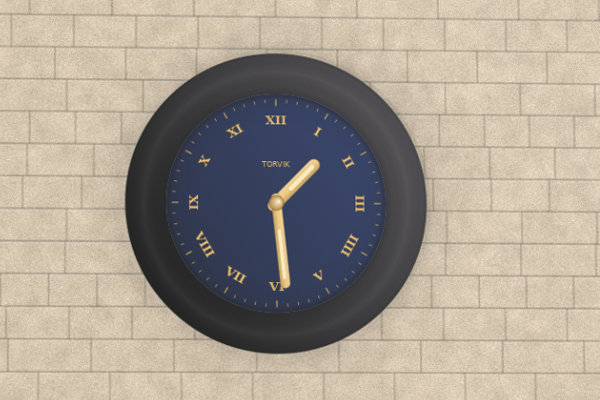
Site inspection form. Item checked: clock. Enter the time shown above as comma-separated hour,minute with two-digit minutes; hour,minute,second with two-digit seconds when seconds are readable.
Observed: 1,29
